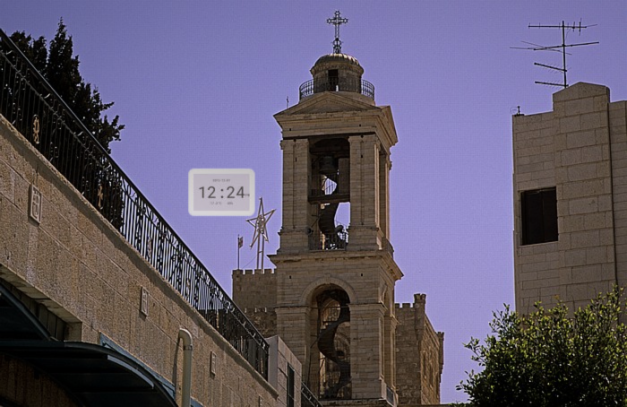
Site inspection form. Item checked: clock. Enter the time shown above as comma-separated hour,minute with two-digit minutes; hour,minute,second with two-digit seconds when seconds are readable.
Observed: 12,24
